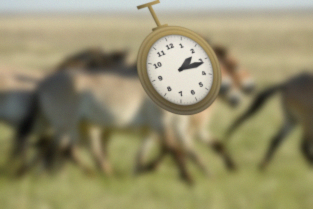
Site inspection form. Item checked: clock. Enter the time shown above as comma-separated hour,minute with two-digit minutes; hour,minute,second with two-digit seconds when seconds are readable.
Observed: 2,16
